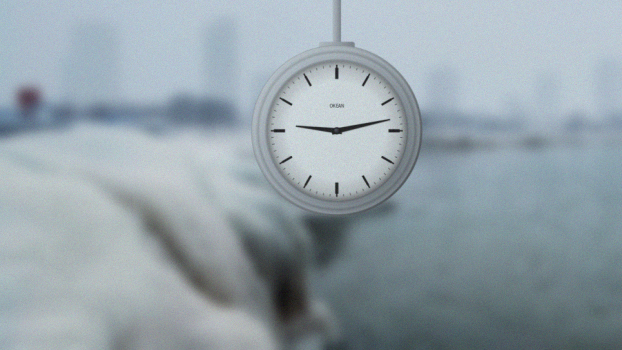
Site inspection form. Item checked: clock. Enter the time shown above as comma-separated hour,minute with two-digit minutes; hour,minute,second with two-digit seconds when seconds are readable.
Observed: 9,13
